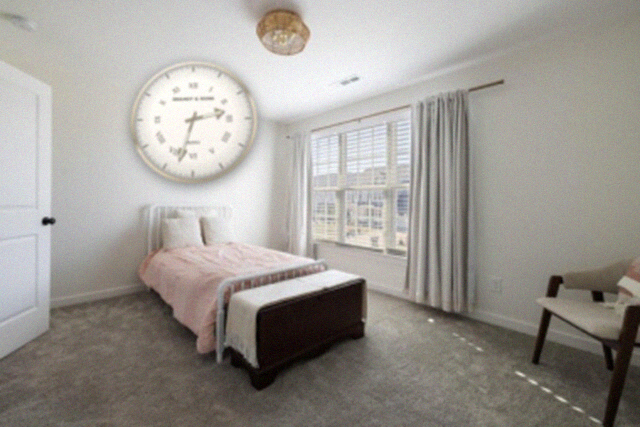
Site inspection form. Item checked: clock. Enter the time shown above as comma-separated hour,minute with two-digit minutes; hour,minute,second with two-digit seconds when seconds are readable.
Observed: 2,33
